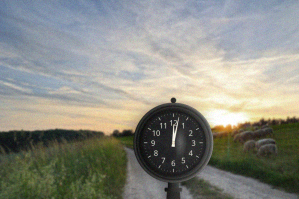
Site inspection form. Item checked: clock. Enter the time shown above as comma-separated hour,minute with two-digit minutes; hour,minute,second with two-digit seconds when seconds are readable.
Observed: 12,02
